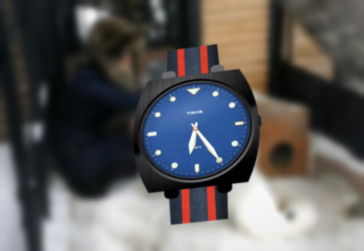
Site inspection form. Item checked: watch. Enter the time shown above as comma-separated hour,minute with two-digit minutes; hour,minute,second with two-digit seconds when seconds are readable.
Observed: 6,25
